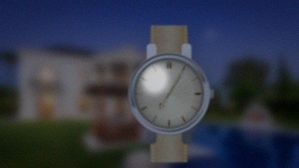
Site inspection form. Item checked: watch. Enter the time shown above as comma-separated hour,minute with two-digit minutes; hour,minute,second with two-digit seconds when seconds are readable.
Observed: 7,05
